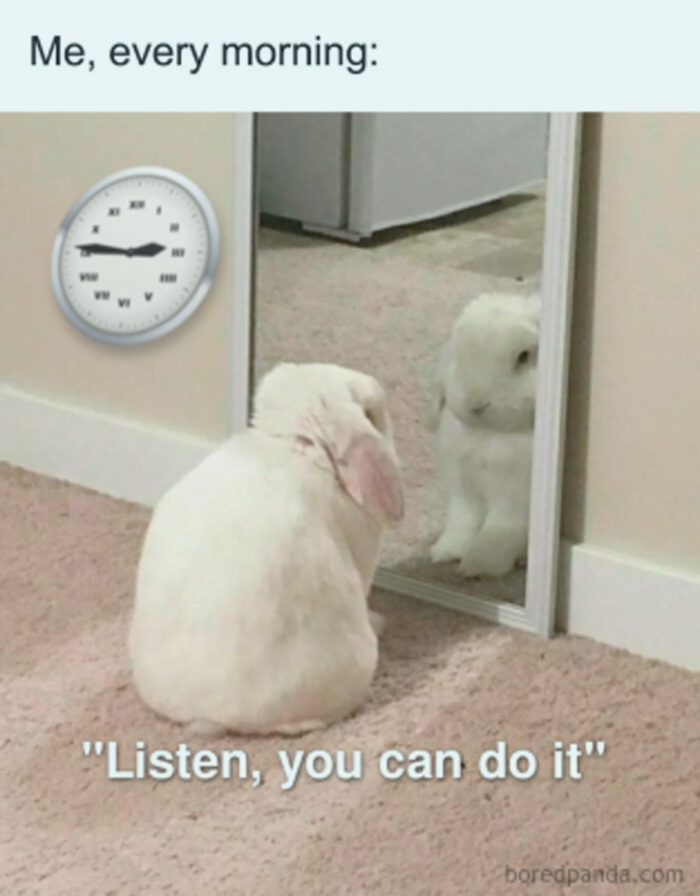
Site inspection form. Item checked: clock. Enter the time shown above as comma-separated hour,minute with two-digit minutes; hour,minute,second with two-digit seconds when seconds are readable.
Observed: 2,46
